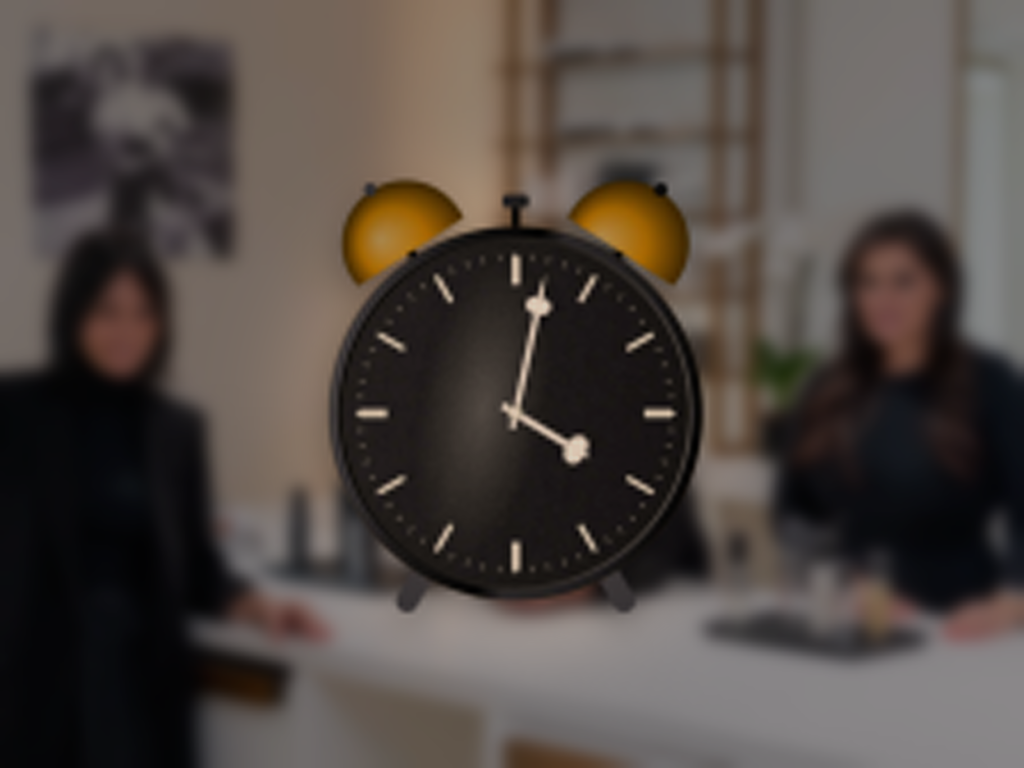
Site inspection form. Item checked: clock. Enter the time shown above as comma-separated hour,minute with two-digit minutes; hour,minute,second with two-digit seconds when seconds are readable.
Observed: 4,02
